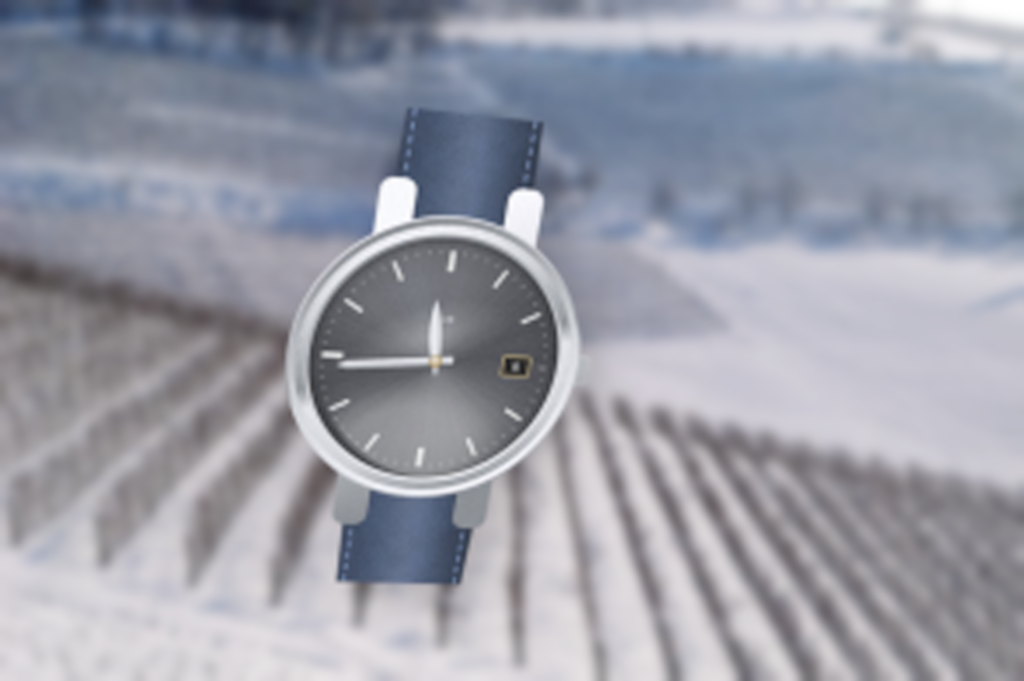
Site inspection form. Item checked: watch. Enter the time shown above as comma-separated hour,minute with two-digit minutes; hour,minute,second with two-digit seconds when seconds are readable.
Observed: 11,44
